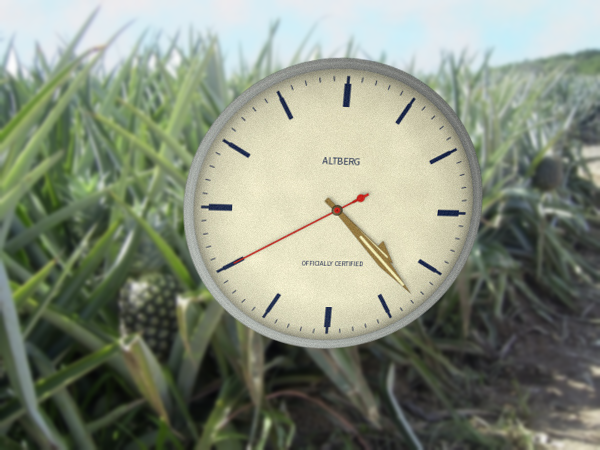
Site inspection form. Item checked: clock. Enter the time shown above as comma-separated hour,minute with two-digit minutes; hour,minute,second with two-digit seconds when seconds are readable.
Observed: 4,22,40
